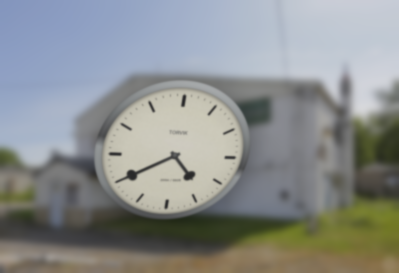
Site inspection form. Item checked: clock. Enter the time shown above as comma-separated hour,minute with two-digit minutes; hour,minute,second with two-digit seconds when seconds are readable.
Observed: 4,40
